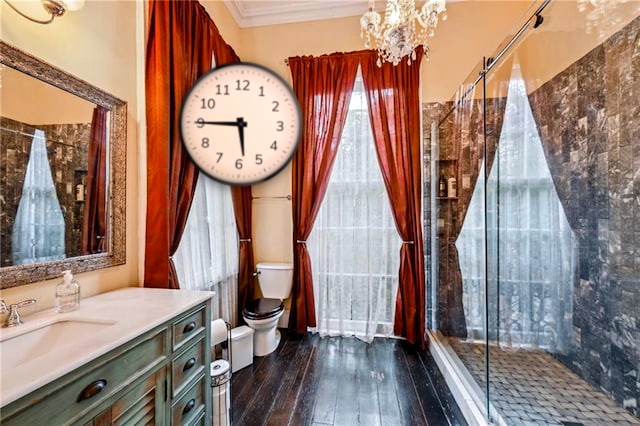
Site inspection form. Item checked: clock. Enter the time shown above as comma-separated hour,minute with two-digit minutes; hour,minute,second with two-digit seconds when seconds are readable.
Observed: 5,45
